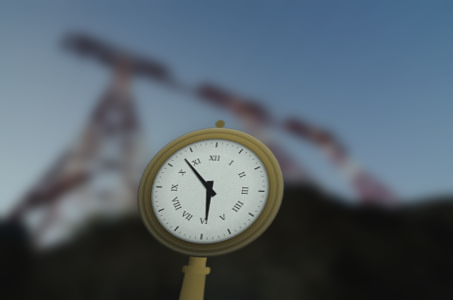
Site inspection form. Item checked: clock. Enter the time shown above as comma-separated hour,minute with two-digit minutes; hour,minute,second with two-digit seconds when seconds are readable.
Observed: 5,53
